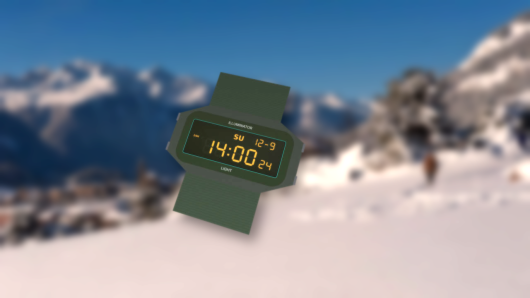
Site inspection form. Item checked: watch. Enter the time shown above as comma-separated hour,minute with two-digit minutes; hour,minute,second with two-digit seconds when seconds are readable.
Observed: 14,00
